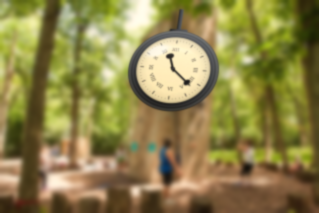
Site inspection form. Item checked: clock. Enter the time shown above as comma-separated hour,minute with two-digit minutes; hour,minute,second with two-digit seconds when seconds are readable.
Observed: 11,22
